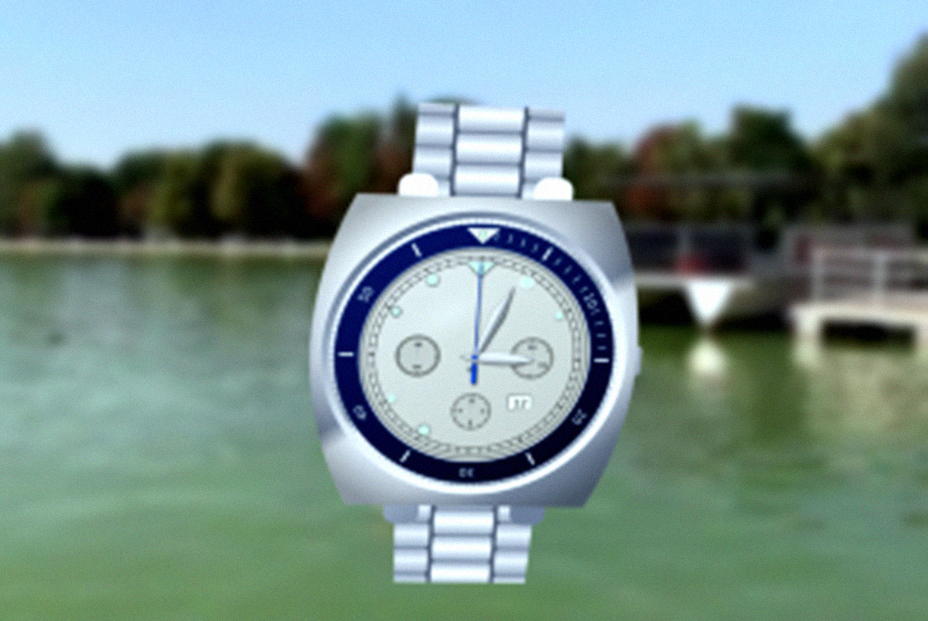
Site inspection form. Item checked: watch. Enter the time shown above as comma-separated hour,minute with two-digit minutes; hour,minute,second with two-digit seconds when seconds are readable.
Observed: 3,04
